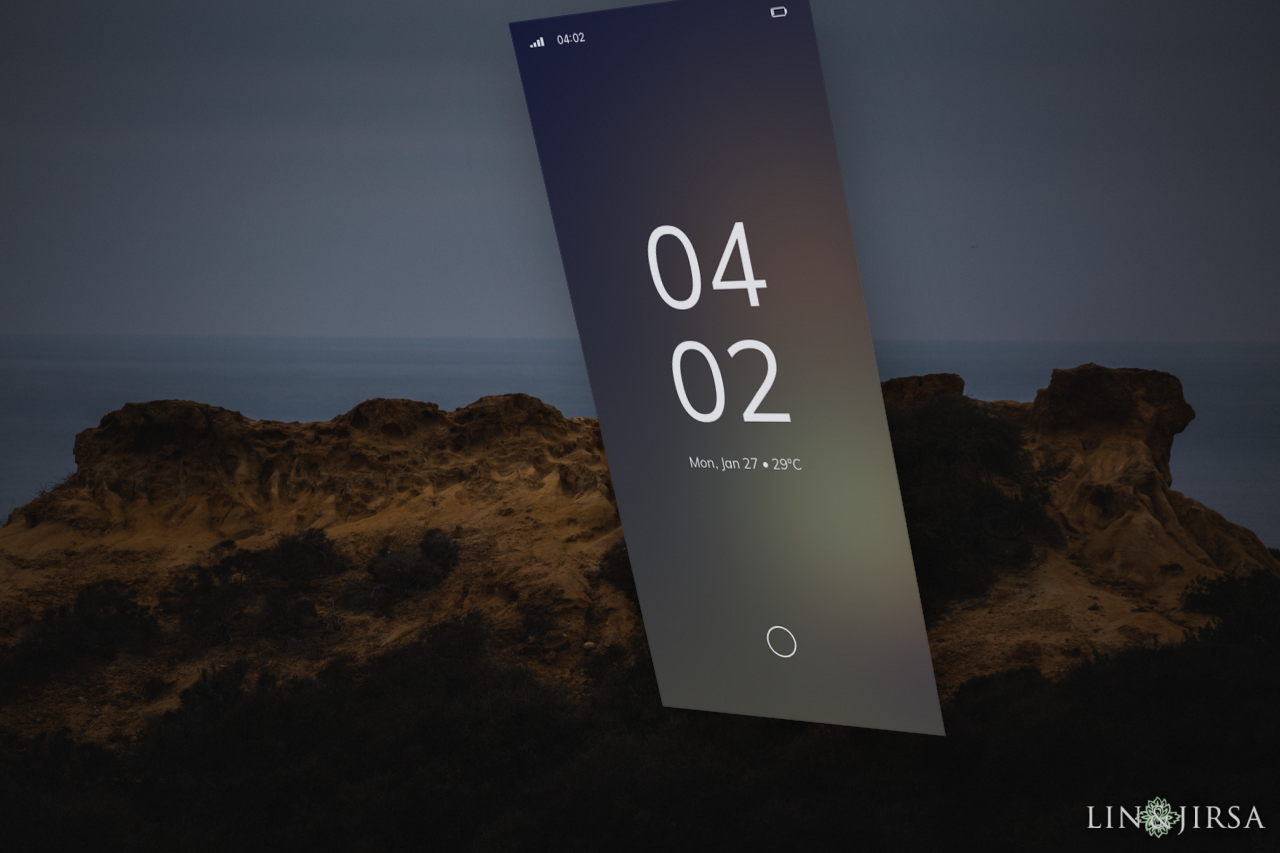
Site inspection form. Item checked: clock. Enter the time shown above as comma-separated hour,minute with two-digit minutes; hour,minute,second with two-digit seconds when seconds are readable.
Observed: 4,02
